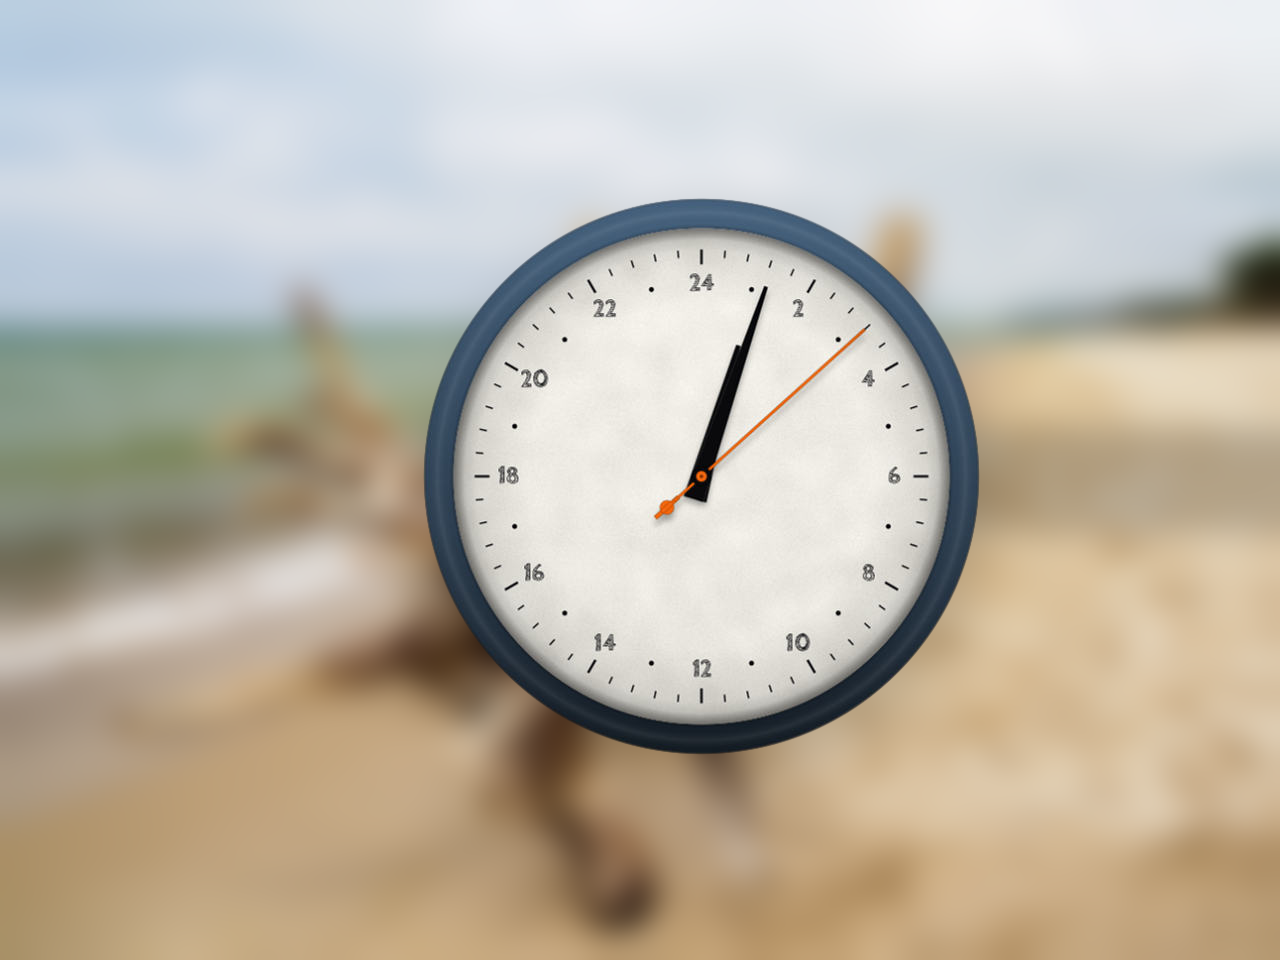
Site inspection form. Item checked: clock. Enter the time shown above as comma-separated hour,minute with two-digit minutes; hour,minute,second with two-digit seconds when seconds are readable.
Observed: 1,03,08
